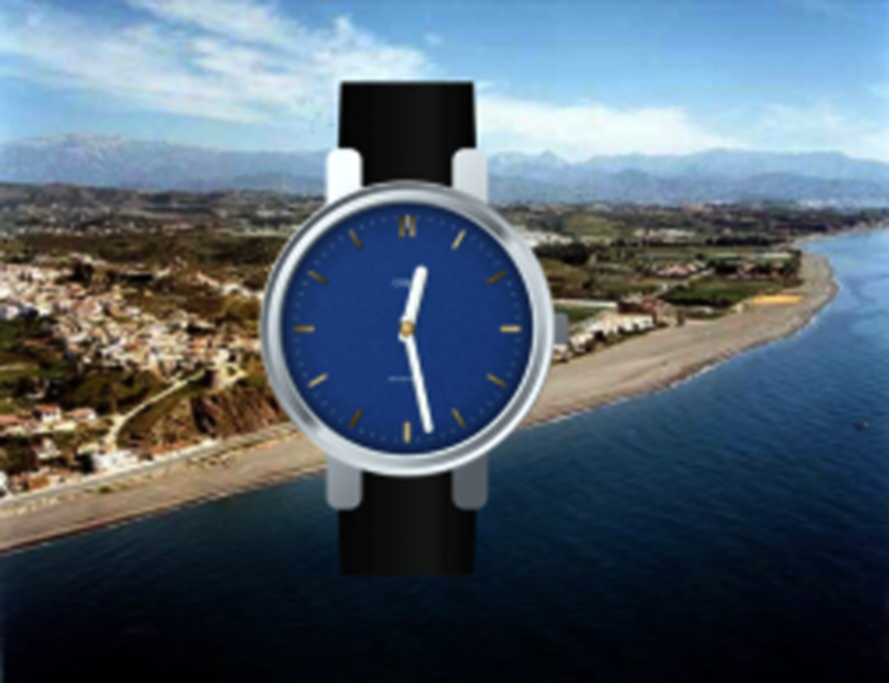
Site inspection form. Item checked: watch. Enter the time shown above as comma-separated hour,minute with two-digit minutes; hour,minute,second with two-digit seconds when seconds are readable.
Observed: 12,28
